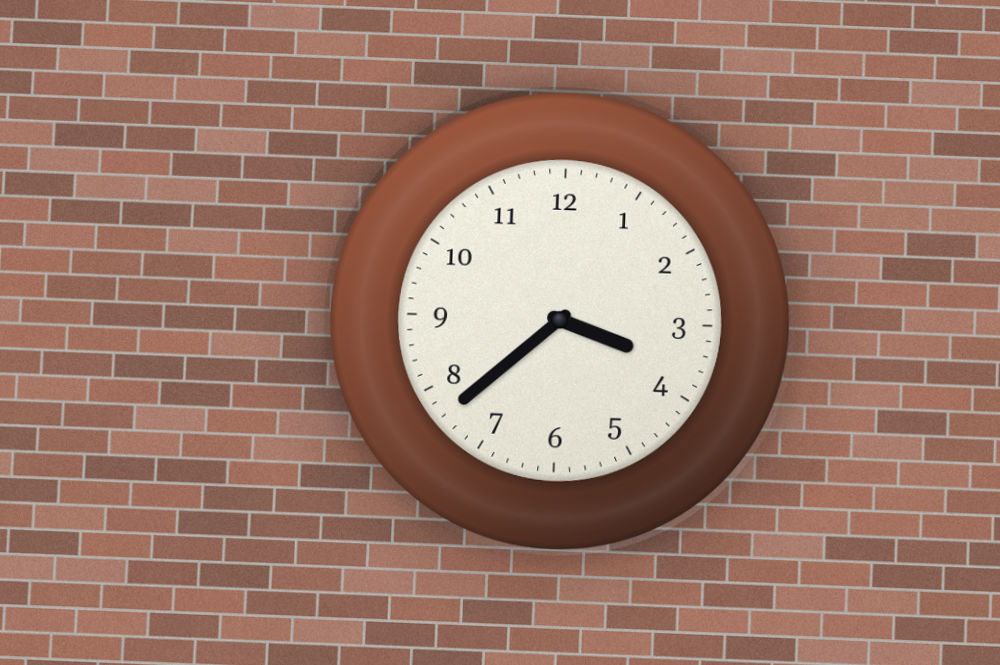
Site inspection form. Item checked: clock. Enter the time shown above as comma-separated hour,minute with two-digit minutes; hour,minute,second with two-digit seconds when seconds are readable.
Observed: 3,38
